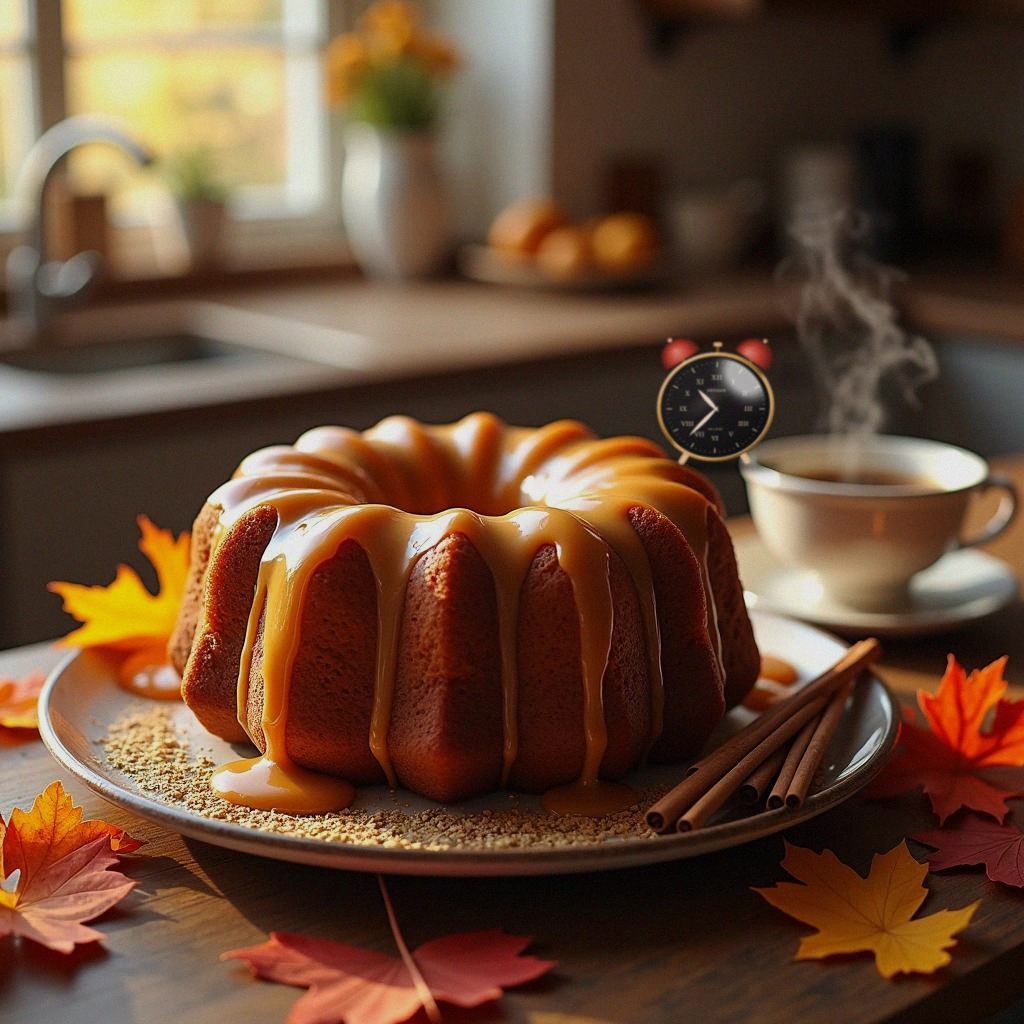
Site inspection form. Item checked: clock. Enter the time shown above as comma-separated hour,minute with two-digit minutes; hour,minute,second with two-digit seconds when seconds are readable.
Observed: 10,37
